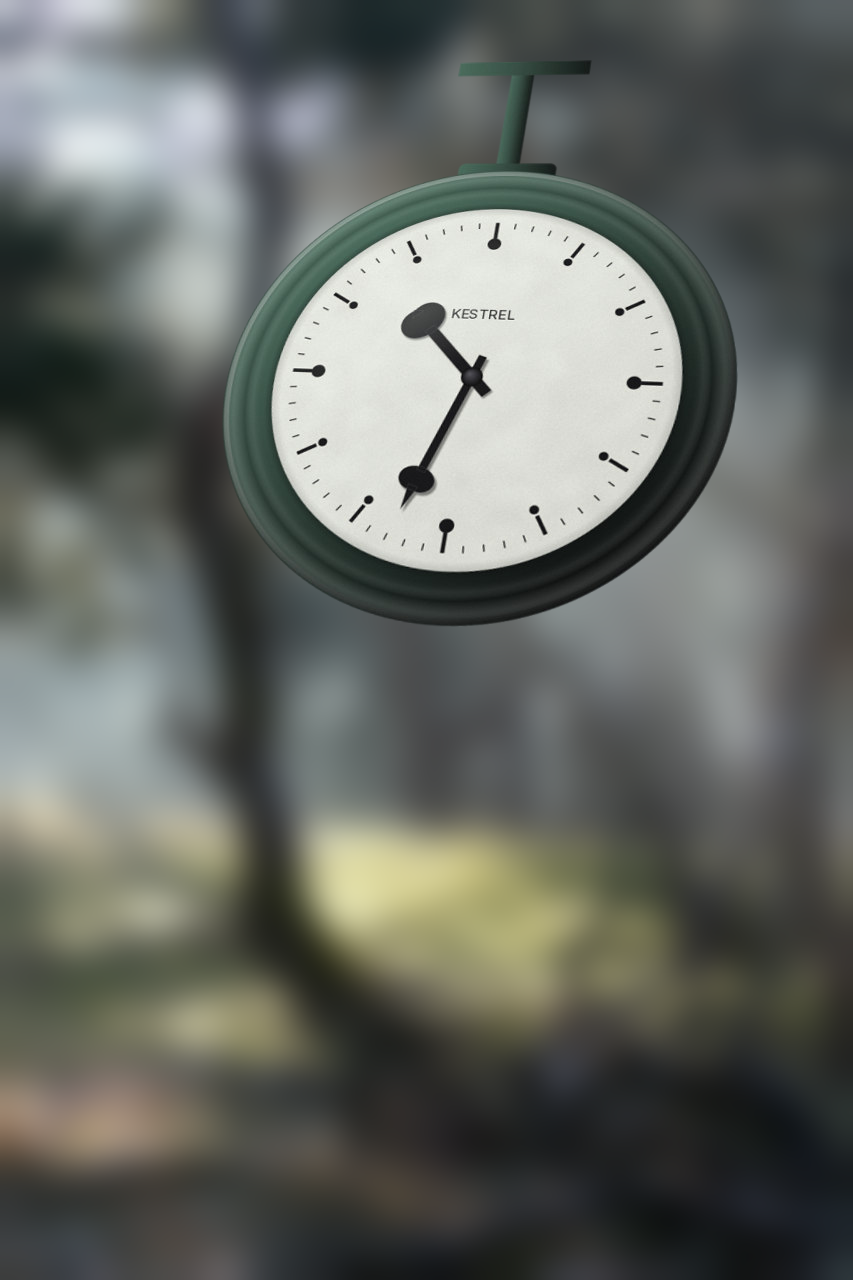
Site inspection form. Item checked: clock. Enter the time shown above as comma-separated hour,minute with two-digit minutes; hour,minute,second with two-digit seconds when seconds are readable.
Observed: 10,33
